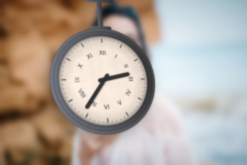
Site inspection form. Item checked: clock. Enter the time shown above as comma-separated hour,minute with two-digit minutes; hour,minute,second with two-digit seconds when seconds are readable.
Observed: 2,36
